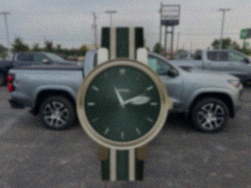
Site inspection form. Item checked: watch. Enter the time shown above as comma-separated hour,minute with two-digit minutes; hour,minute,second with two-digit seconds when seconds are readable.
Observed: 11,11
